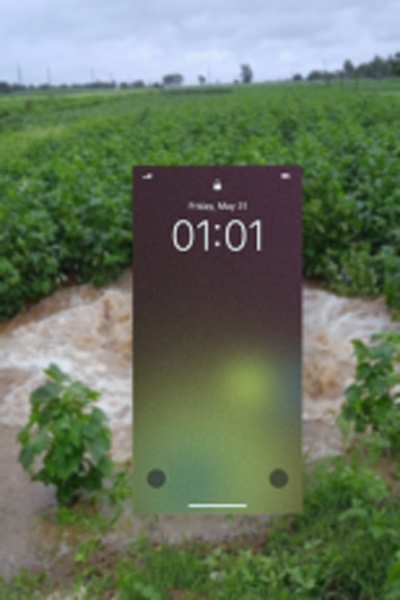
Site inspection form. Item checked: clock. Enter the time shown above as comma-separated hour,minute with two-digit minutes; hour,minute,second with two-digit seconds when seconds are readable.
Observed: 1,01
